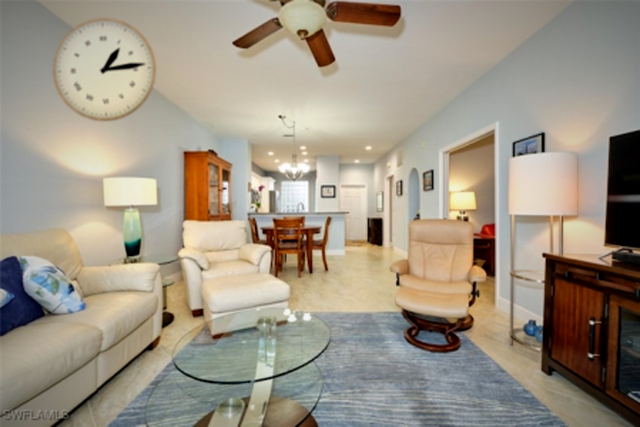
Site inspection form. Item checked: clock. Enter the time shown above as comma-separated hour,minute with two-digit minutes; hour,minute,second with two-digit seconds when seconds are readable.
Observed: 1,14
